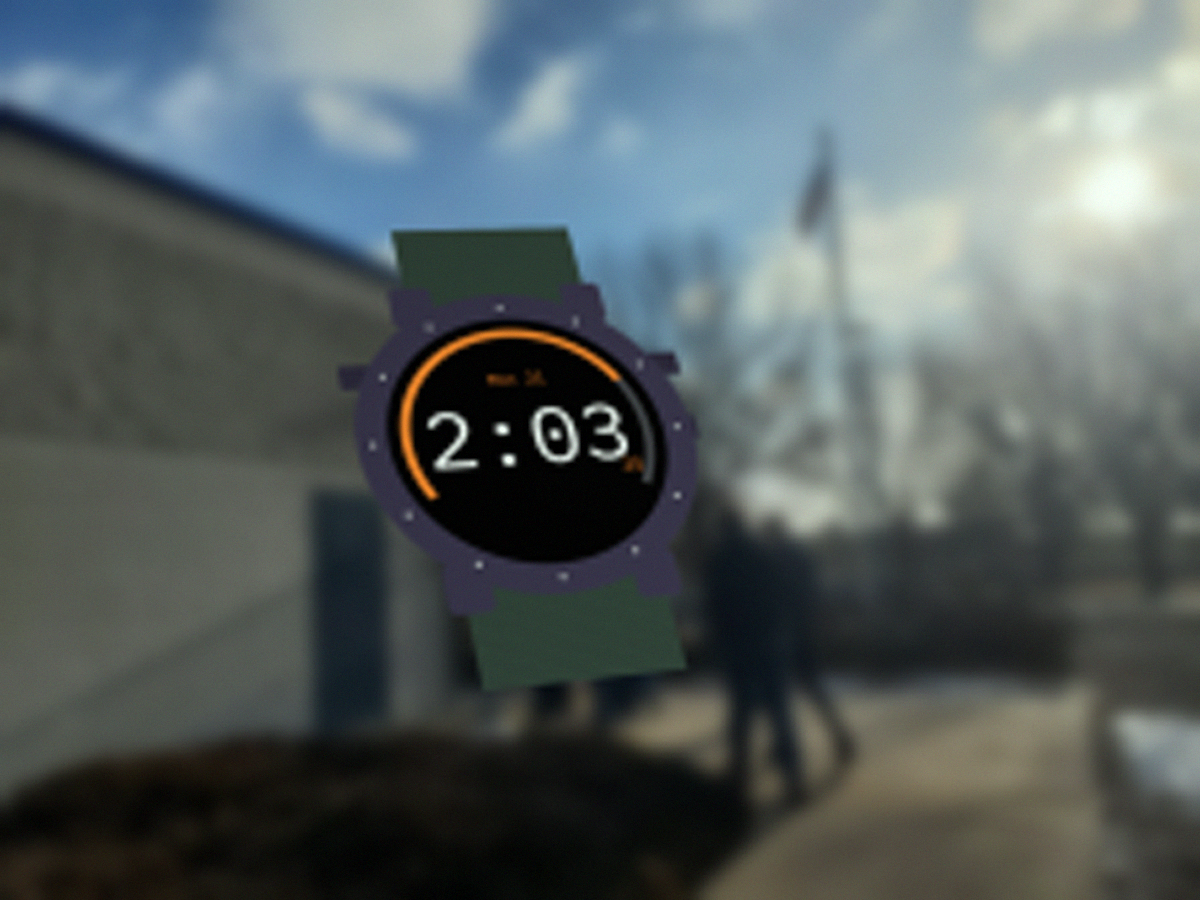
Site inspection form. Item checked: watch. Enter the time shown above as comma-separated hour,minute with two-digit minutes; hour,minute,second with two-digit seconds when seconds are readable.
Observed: 2,03
